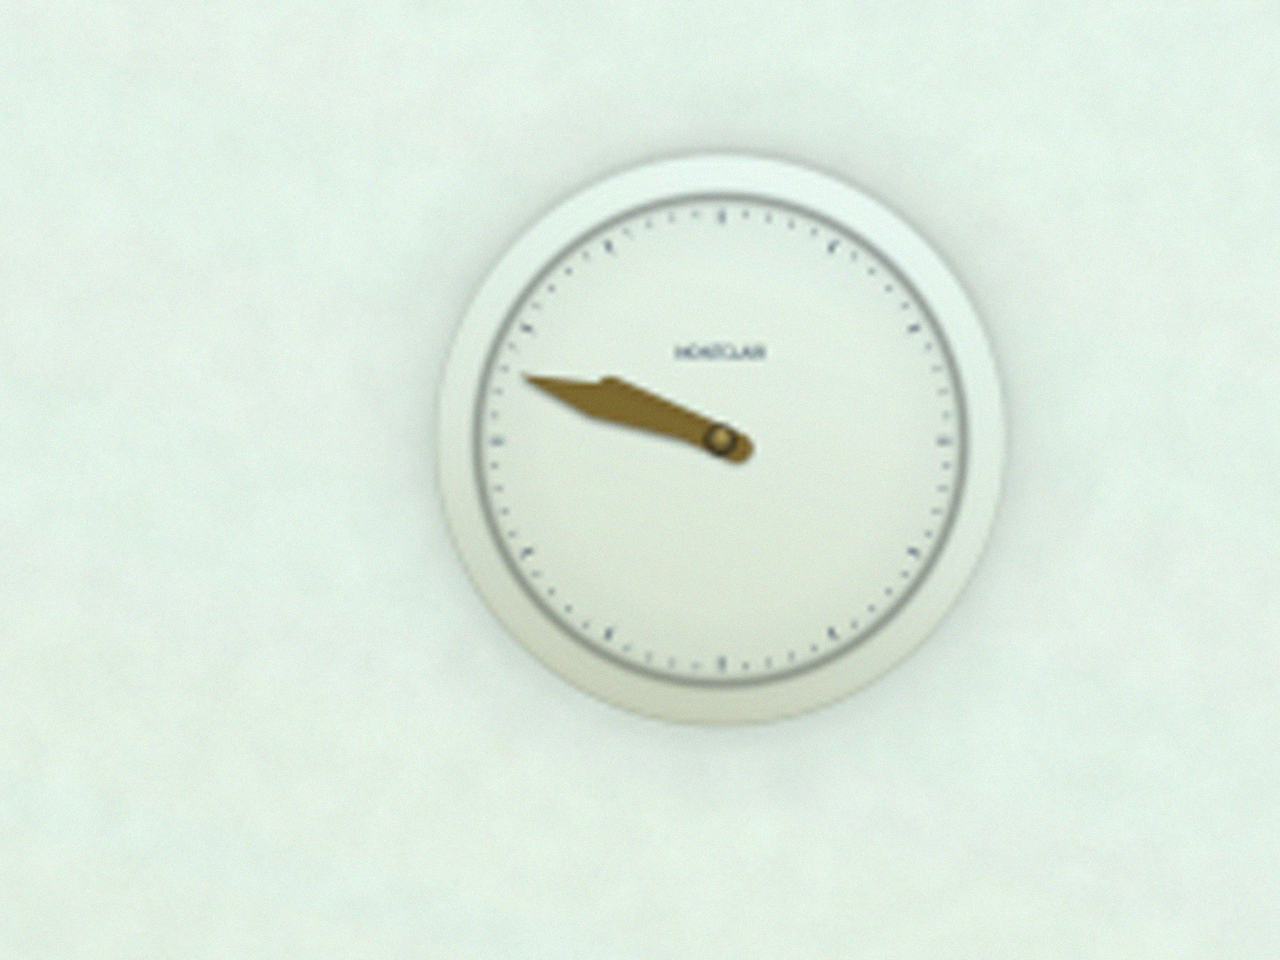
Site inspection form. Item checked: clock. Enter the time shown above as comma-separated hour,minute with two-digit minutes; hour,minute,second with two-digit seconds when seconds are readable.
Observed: 9,48
